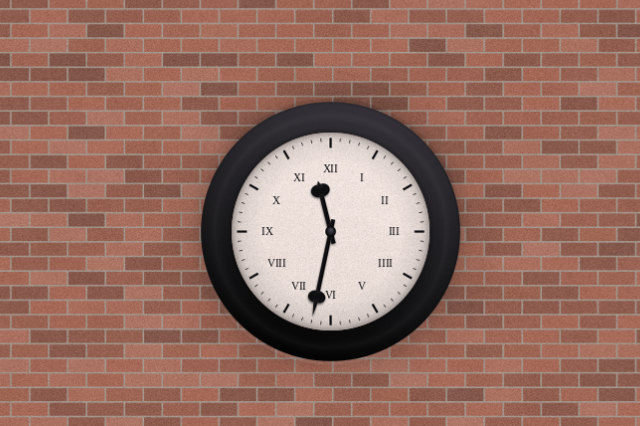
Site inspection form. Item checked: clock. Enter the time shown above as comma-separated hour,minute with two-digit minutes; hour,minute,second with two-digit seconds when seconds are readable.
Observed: 11,32
